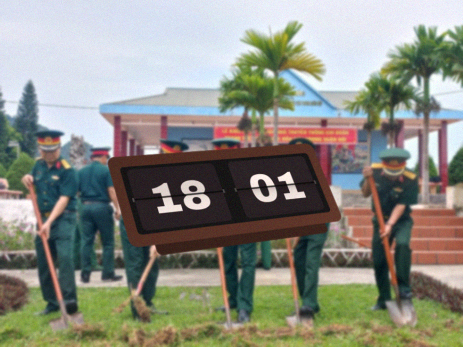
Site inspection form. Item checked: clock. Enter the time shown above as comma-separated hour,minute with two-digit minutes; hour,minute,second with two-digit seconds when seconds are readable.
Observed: 18,01
